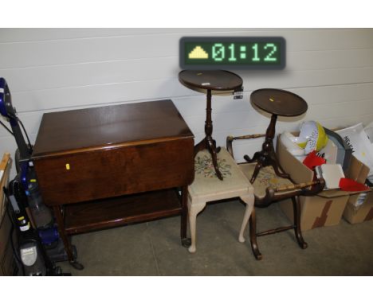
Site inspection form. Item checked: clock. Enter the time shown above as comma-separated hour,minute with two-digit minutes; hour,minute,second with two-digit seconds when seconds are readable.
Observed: 1,12
